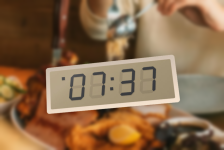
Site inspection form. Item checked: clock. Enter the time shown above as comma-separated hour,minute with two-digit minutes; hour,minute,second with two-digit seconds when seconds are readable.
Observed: 7,37
